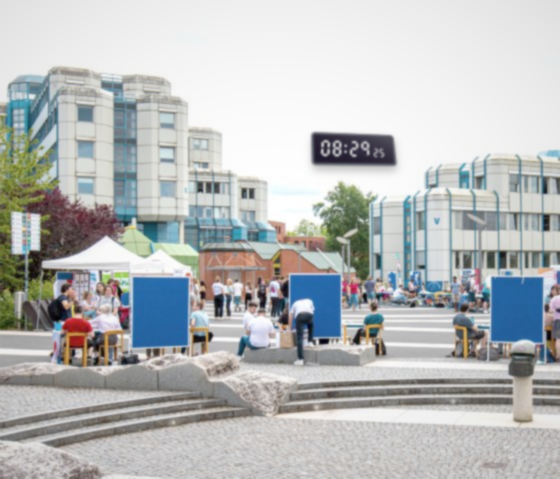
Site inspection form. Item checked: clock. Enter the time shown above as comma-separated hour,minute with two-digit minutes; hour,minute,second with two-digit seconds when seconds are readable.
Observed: 8,29
